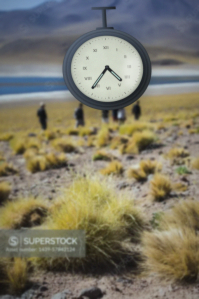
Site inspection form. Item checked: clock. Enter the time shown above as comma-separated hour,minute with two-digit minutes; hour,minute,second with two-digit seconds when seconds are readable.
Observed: 4,36
